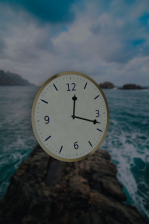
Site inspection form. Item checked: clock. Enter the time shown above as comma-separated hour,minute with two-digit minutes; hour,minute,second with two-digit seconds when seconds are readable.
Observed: 12,18
